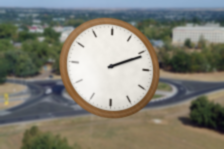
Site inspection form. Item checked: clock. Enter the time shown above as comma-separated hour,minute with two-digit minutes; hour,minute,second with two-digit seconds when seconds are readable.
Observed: 2,11
